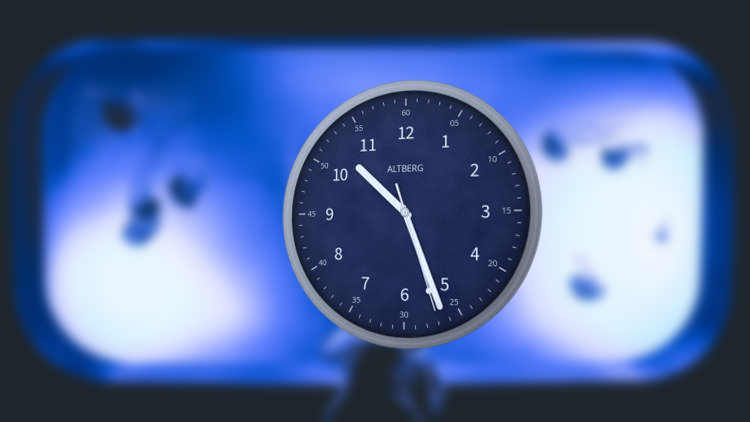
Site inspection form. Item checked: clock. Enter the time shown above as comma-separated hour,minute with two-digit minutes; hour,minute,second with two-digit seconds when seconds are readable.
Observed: 10,26,27
